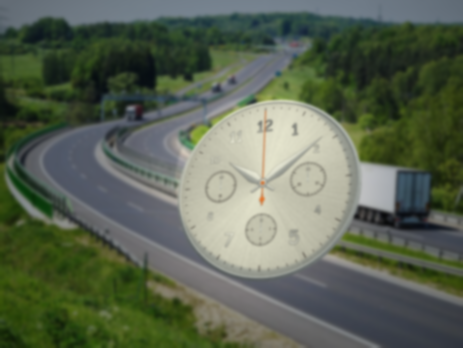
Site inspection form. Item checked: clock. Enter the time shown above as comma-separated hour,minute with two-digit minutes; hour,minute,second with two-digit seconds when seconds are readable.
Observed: 10,09
